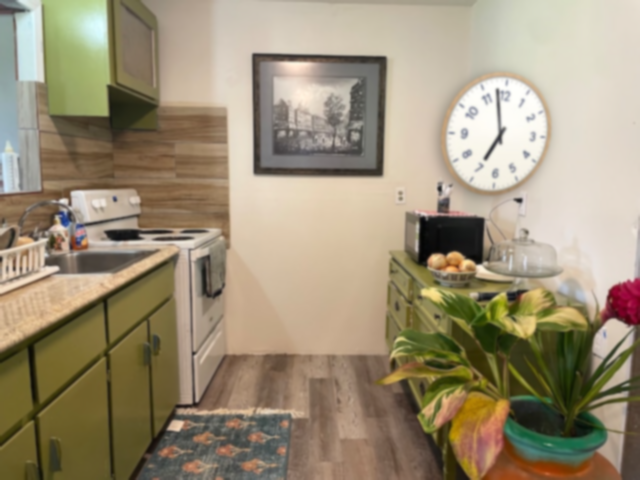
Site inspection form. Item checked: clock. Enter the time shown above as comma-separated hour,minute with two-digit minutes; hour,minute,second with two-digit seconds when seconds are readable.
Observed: 6,58
